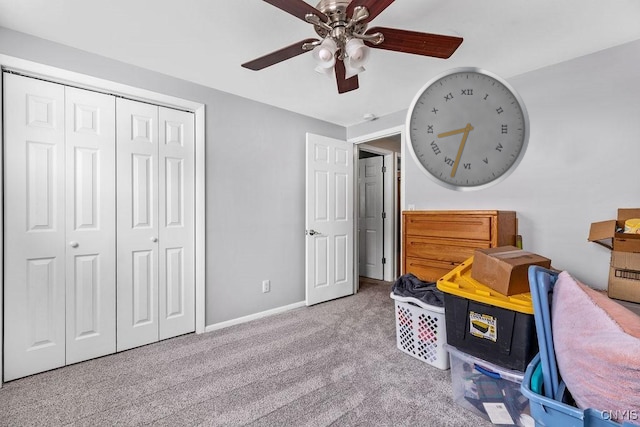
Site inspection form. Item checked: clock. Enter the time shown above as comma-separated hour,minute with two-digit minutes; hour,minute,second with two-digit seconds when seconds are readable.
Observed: 8,33
